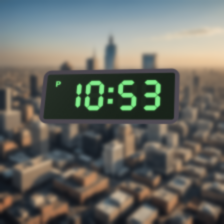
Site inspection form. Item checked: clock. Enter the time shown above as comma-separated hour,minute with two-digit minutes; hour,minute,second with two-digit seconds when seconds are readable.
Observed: 10,53
